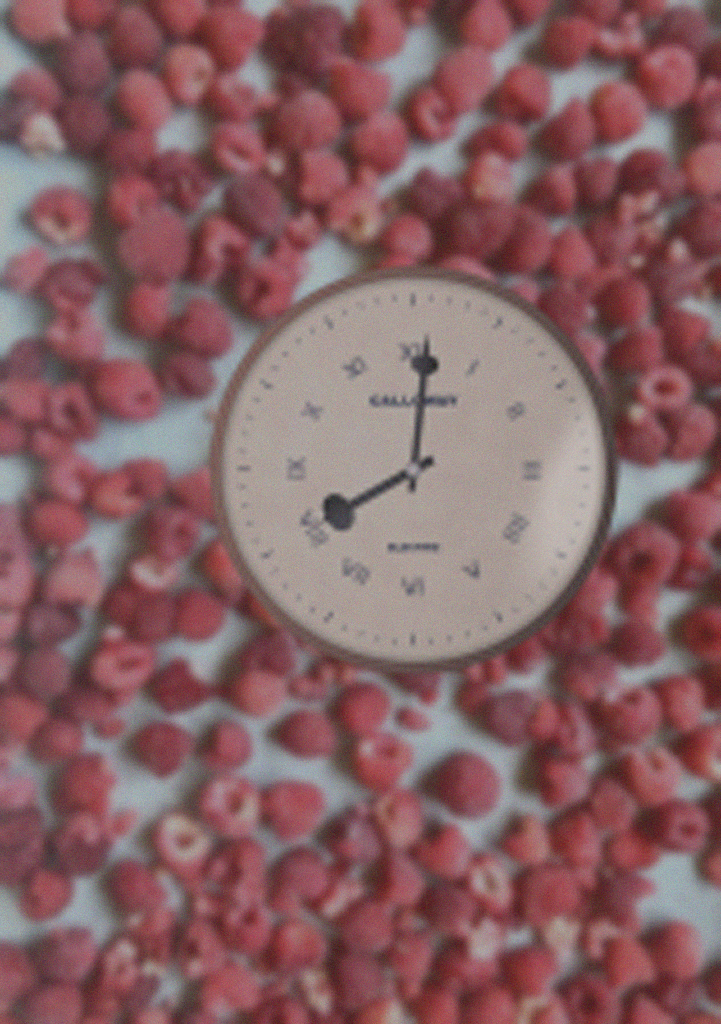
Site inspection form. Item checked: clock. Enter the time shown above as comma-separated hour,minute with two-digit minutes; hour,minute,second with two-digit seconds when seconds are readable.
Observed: 8,01
